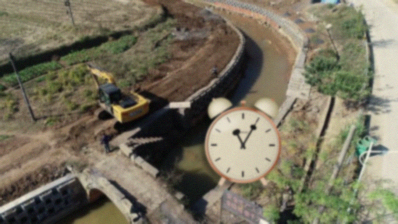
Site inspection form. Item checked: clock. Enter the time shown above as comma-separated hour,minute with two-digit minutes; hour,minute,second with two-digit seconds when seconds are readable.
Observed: 11,05
